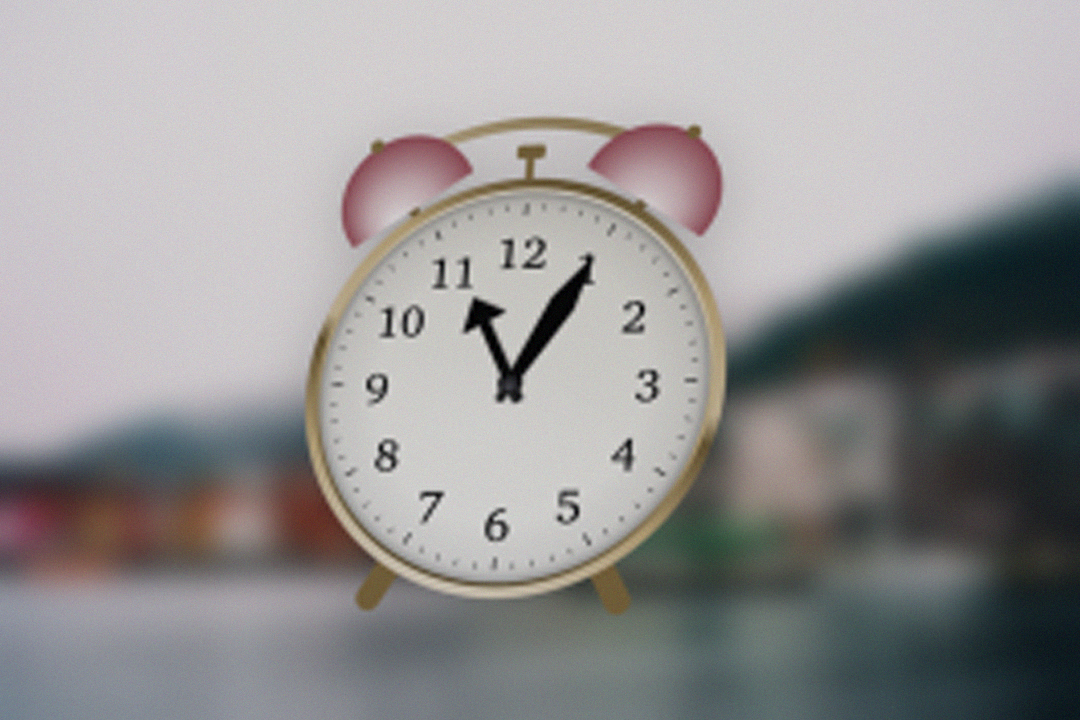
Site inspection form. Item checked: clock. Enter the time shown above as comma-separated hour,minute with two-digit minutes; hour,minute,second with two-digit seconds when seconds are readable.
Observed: 11,05
